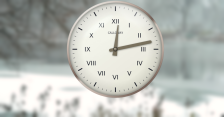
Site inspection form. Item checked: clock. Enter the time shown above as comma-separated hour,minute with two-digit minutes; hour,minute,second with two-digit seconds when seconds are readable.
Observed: 12,13
